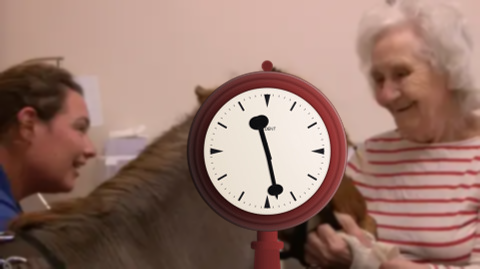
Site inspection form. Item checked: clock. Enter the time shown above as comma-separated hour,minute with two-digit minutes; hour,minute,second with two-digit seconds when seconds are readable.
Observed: 11,28
